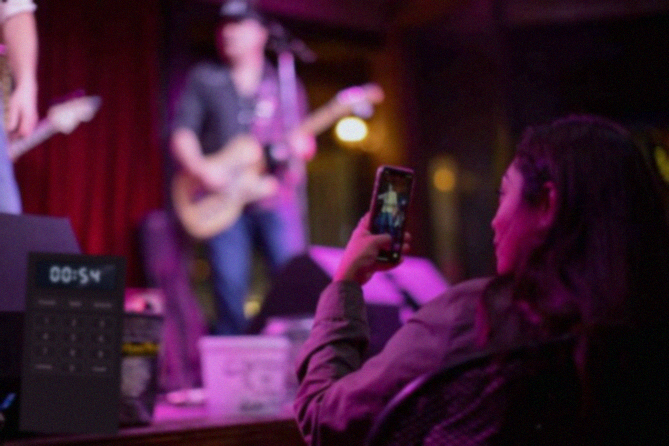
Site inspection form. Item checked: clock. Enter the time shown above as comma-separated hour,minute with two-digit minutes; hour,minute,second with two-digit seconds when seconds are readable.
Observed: 0,54
